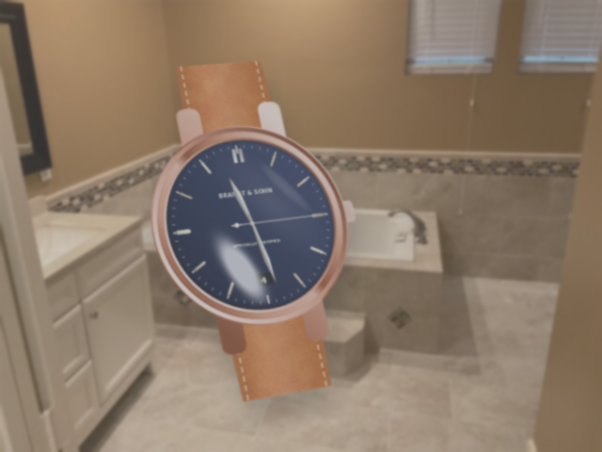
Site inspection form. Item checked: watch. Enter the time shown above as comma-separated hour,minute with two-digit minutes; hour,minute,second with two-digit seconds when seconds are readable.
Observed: 11,28,15
